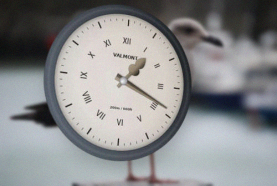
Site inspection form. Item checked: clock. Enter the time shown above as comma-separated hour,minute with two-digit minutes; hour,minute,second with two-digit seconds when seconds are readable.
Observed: 1,19
